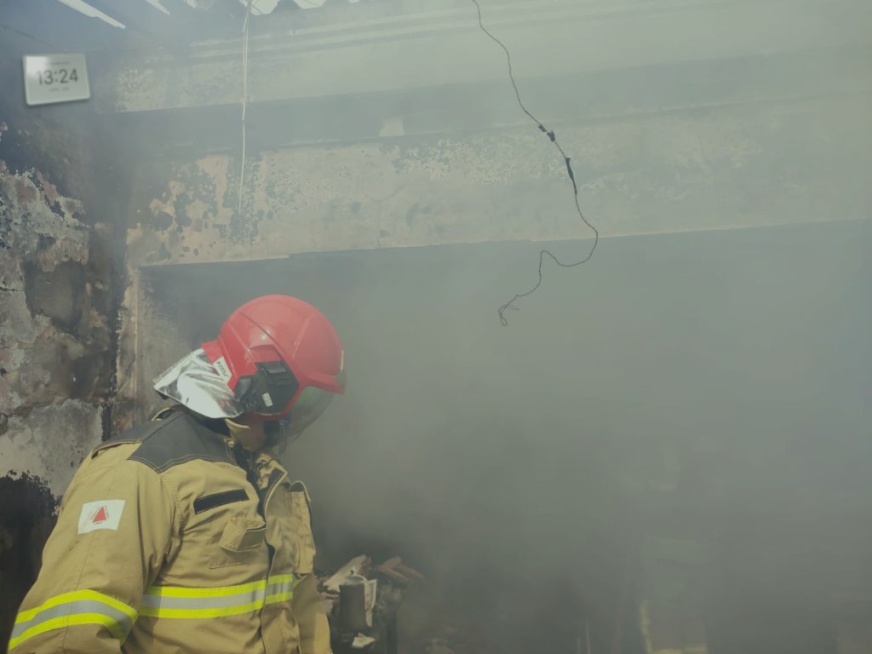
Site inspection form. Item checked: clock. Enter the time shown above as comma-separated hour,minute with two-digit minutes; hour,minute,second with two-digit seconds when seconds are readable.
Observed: 13,24
